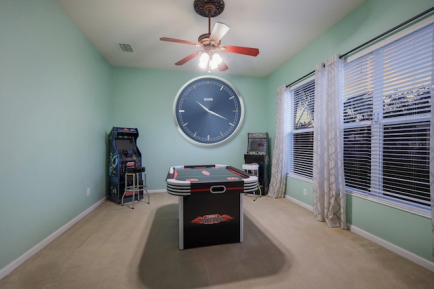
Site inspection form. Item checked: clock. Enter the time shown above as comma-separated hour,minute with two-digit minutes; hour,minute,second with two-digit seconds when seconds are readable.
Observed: 10,19
